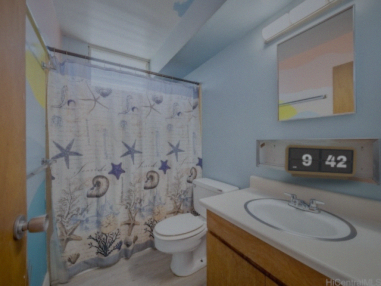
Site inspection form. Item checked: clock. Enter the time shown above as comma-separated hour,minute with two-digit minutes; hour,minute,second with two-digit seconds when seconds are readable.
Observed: 9,42
